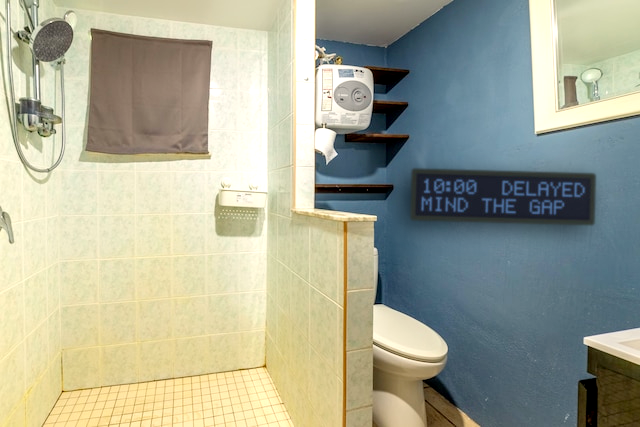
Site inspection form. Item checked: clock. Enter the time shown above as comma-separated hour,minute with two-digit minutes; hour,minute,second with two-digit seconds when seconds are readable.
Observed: 10,00
